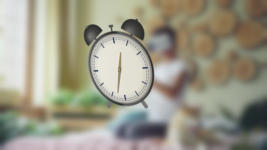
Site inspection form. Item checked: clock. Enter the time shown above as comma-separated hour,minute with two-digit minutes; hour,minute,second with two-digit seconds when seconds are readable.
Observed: 12,33
